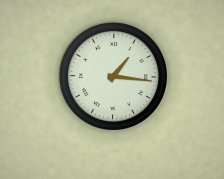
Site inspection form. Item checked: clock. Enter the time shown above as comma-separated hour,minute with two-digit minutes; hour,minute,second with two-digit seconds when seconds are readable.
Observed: 1,16
